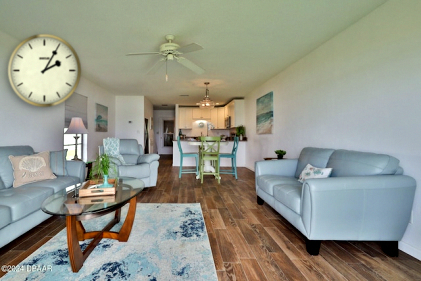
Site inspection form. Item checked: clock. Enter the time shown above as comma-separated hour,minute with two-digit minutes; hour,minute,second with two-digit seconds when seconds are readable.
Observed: 2,05
